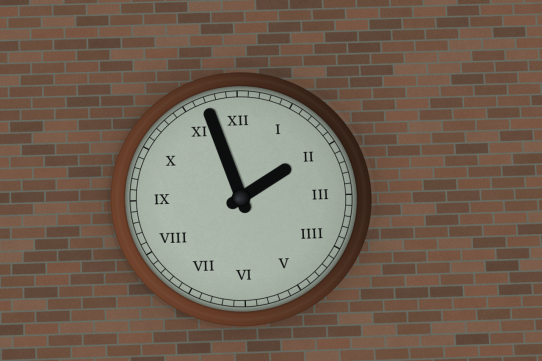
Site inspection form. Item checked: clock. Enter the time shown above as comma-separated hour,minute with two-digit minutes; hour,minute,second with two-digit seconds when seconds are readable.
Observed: 1,57
